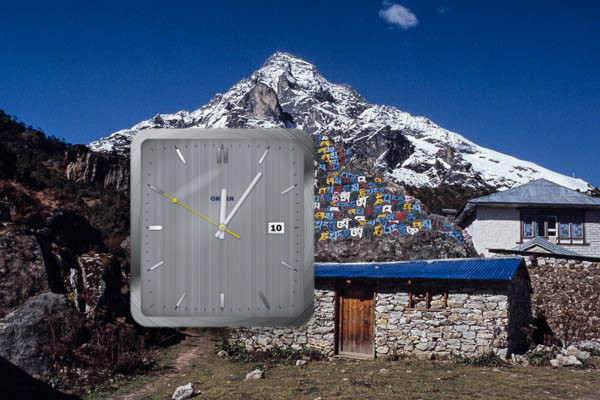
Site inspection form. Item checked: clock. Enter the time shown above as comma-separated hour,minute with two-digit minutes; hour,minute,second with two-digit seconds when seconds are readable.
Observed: 12,05,50
